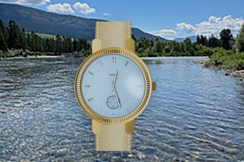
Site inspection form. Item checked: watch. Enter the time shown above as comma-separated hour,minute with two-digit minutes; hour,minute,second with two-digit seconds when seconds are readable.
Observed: 12,27
